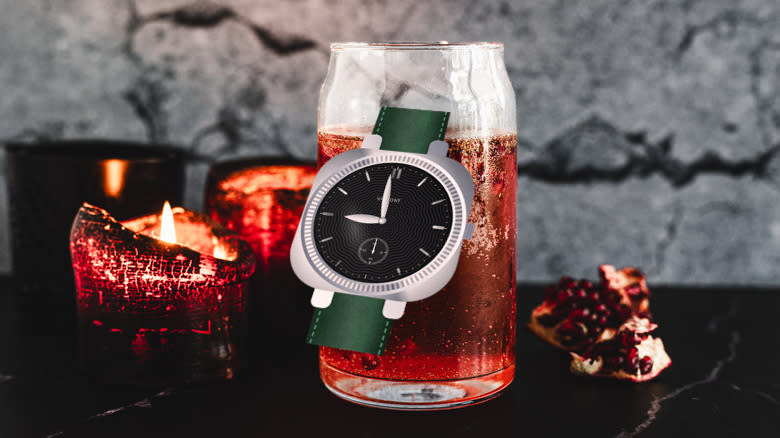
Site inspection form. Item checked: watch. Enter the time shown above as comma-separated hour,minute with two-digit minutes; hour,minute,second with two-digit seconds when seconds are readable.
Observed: 8,59
